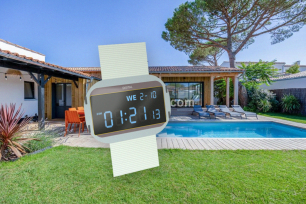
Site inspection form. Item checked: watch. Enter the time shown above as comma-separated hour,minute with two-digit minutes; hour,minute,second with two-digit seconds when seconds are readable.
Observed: 1,21,13
